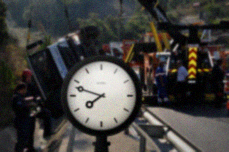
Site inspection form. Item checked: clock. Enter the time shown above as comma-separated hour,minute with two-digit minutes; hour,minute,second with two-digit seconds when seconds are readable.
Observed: 7,48
